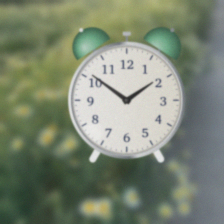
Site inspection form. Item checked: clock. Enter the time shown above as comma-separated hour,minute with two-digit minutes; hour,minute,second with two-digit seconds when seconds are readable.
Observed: 1,51
